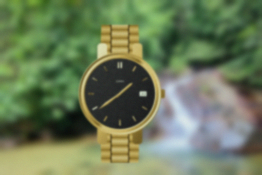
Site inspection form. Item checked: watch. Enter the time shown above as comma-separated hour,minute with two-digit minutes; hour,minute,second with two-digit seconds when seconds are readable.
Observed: 1,39
